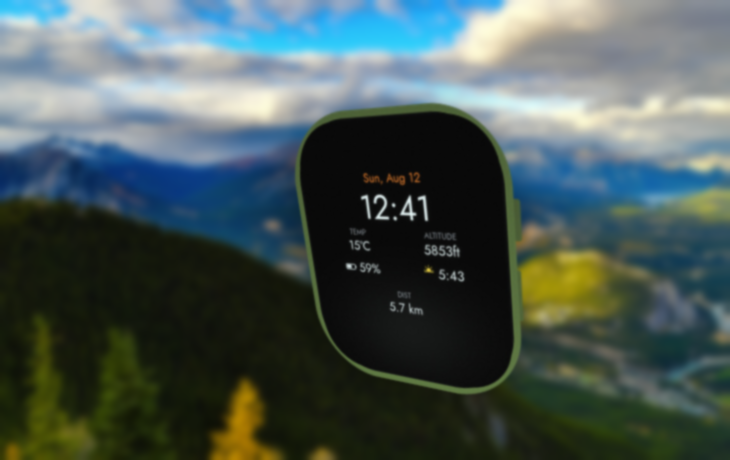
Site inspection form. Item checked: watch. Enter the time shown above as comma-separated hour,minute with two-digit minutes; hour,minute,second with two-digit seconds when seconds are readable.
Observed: 12,41
